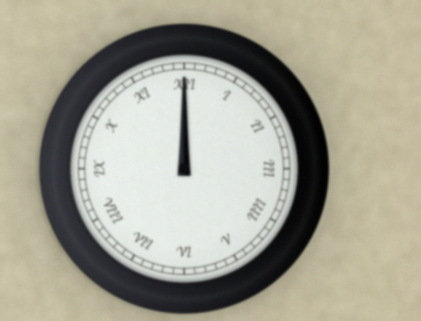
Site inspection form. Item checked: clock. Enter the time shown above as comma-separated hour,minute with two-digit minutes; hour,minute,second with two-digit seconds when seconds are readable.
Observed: 12,00
